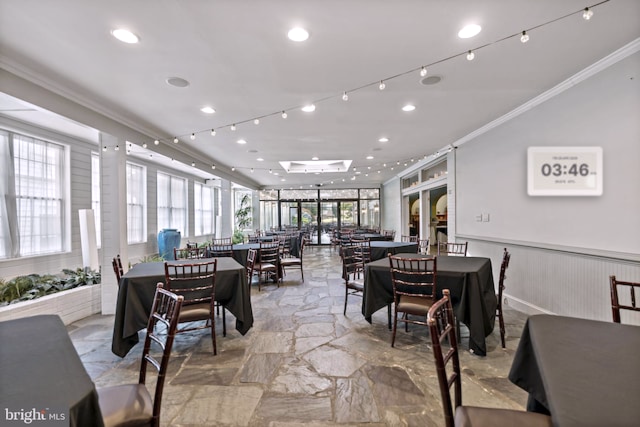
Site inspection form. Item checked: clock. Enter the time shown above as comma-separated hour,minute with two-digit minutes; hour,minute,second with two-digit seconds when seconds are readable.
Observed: 3,46
